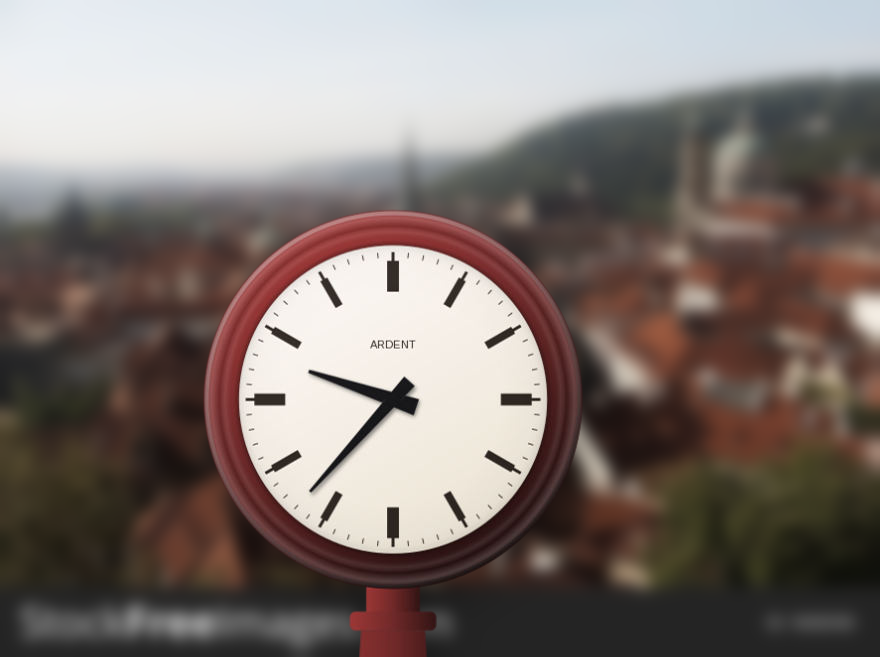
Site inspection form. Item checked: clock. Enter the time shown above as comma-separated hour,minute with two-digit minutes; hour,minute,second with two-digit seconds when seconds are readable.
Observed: 9,37
